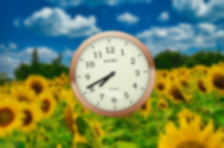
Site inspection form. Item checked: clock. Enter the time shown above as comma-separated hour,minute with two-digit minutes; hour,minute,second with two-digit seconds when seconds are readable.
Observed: 7,41
